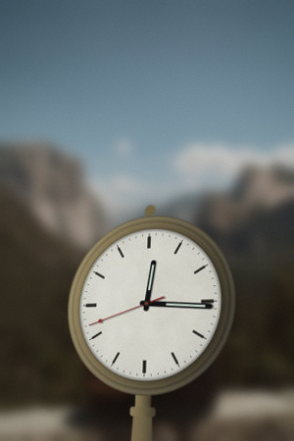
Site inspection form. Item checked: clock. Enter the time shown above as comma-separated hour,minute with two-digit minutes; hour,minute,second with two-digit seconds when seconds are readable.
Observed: 12,15,42
